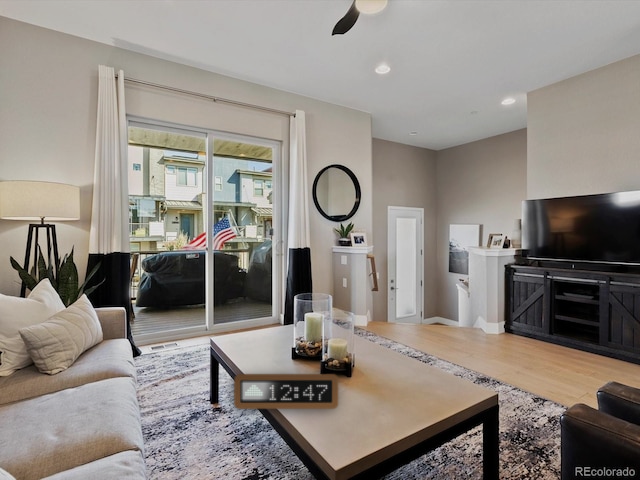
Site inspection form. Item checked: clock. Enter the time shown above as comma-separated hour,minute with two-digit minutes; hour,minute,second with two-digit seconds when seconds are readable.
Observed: 12,47
